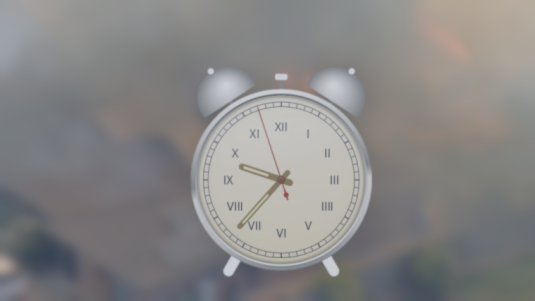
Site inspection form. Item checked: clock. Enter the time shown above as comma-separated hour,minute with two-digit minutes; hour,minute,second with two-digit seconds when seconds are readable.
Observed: 9,36,57
